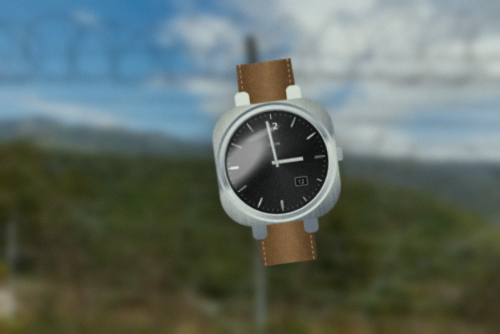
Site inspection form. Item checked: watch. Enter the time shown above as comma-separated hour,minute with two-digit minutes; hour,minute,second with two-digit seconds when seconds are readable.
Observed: 2,59
